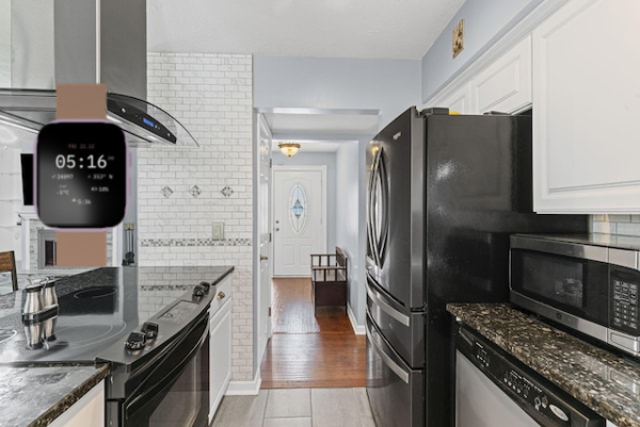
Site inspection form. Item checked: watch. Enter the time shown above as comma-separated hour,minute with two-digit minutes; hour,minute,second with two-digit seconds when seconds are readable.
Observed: 5,16
